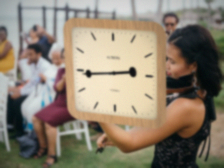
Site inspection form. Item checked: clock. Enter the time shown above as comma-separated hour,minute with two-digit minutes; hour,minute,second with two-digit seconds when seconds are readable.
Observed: 2,44
